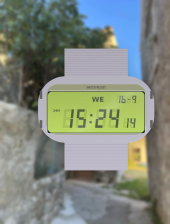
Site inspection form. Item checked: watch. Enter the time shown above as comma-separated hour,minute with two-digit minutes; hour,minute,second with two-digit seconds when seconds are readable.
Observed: 15,24,14
